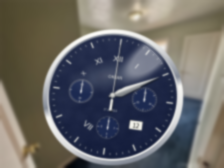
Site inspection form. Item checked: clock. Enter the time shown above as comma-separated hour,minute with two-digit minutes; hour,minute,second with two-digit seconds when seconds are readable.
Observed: 2,10
